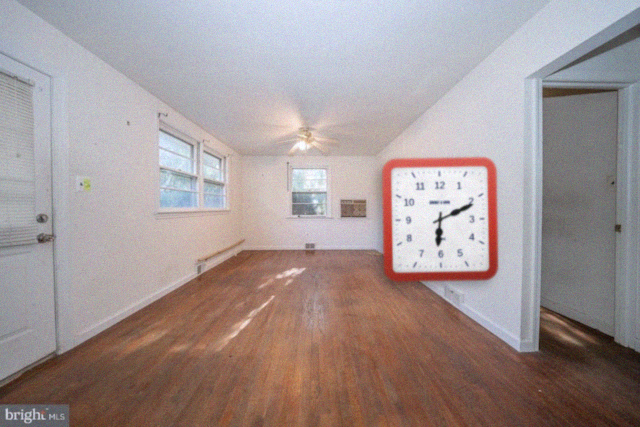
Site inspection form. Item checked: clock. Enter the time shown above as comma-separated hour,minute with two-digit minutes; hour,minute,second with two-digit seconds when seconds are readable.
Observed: 6,11
